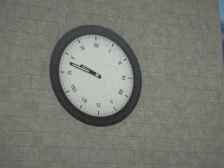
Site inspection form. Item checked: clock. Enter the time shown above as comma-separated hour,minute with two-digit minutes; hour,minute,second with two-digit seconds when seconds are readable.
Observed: 9,48
